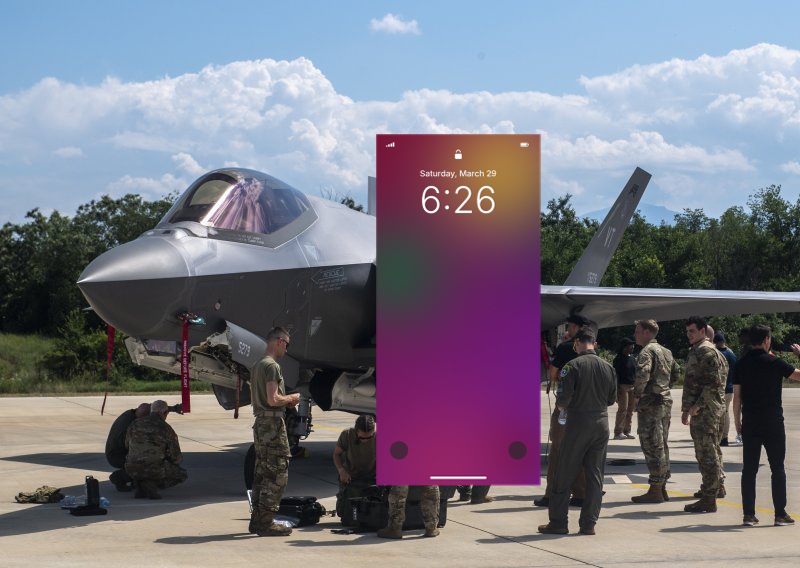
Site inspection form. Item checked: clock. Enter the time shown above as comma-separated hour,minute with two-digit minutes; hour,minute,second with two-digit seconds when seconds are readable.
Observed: 6,26
